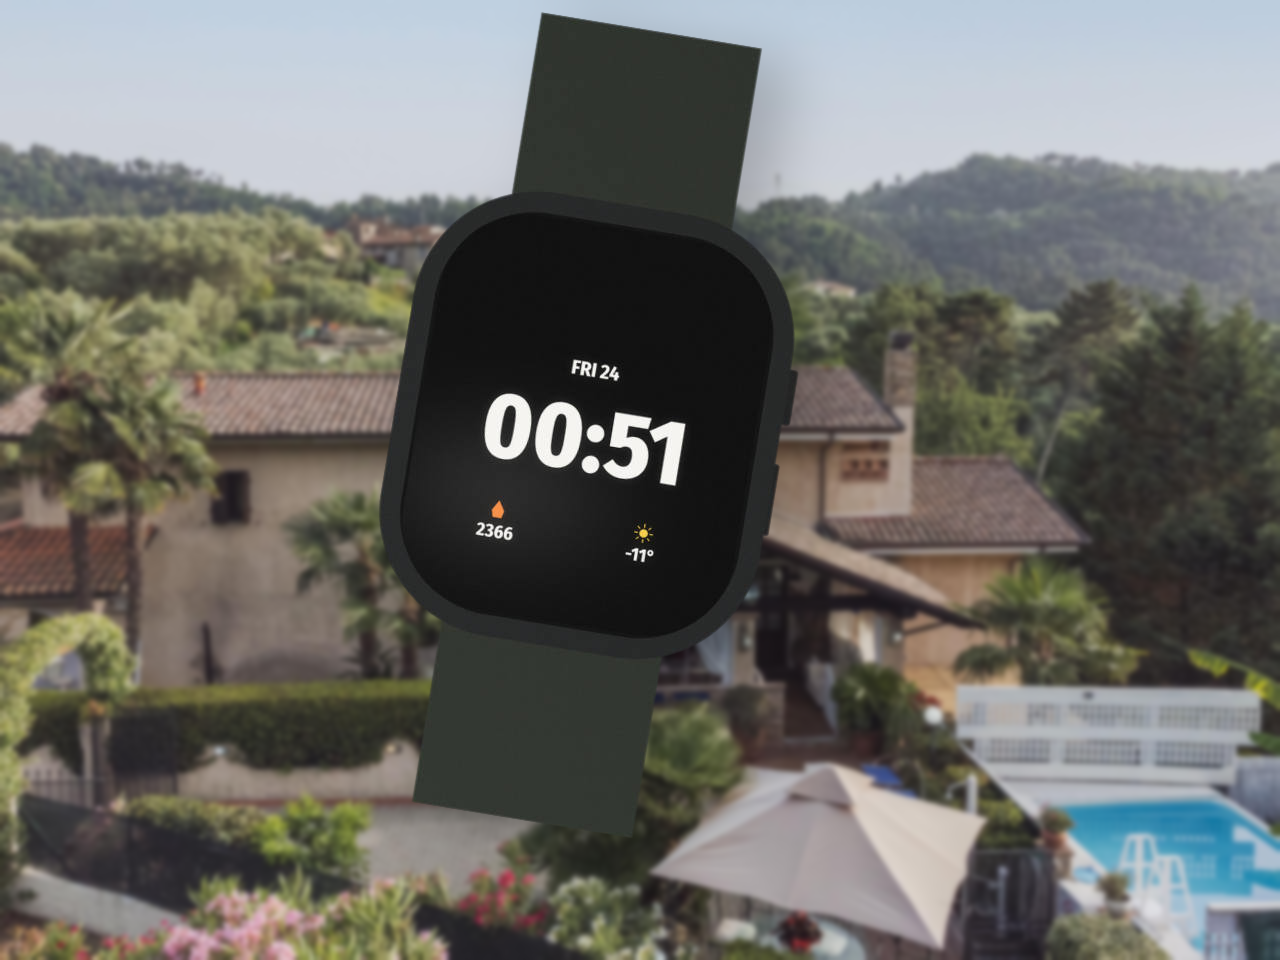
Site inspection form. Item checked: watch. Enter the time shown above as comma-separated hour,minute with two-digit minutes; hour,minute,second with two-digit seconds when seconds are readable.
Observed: 0,51
